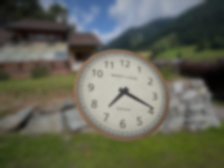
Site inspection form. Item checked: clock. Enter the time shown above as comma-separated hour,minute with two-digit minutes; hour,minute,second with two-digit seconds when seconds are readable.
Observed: 7,19
